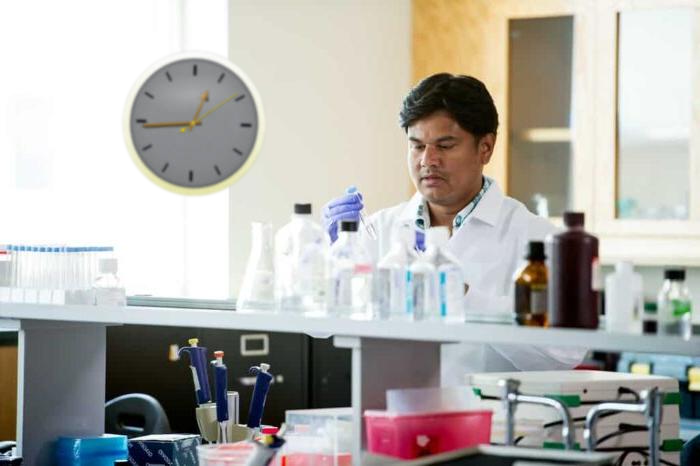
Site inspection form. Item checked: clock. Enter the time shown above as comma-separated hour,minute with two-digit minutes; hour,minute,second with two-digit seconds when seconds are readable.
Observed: 12,44,09
